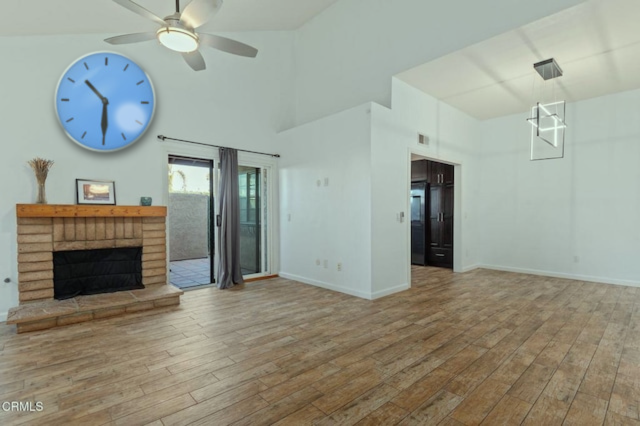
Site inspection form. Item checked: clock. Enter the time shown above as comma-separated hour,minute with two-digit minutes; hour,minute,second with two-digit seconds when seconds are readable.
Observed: 10,30
